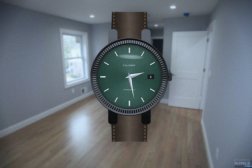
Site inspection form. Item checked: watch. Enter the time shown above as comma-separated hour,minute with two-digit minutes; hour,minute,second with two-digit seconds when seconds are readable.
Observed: 2,28
